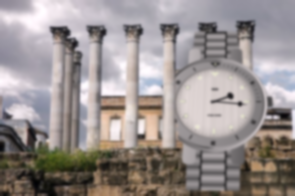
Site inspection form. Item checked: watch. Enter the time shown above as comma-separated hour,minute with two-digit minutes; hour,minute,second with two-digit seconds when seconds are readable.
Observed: 2,16
